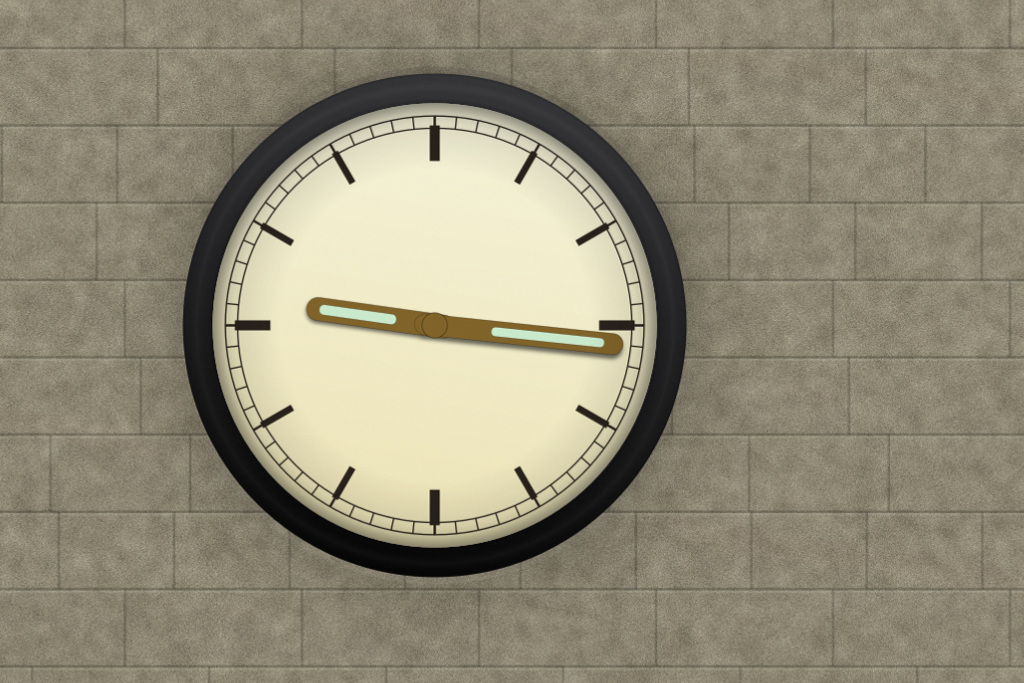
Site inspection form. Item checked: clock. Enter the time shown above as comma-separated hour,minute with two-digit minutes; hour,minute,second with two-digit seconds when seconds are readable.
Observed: 9,16
